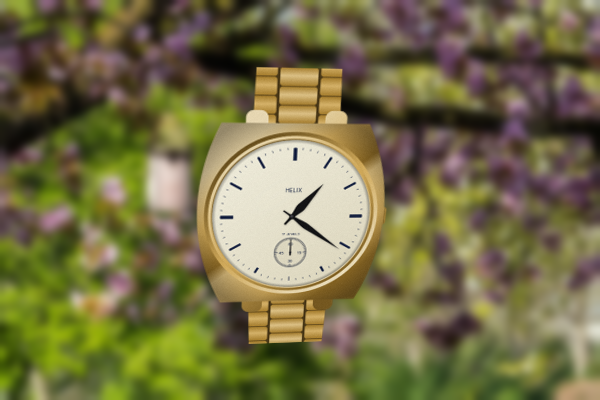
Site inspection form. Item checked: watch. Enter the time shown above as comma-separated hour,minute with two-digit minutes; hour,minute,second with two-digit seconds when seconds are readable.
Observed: 1,21
